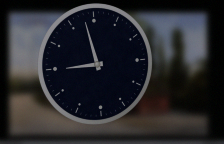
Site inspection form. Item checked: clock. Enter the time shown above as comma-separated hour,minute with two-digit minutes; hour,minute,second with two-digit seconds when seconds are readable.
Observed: 8,58
